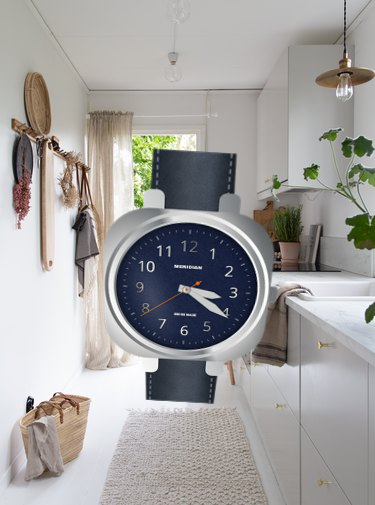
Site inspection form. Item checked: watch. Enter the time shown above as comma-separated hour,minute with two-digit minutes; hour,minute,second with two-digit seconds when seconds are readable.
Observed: 3,20,39
